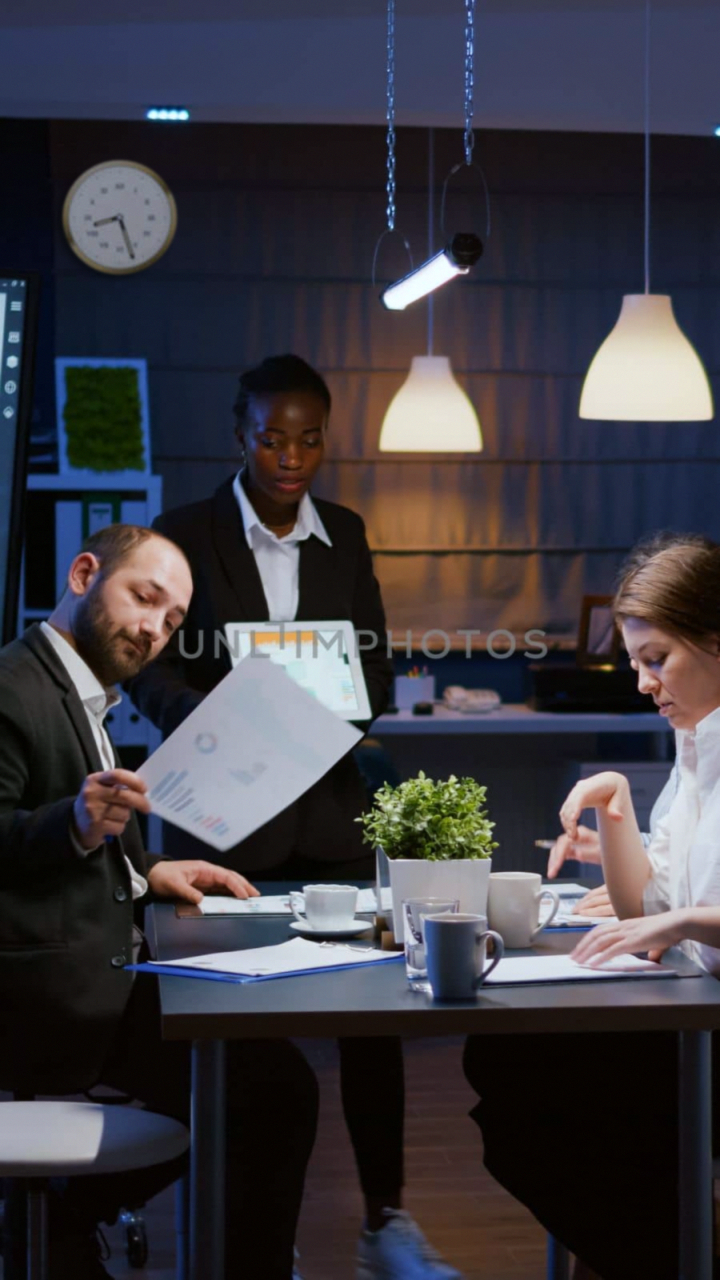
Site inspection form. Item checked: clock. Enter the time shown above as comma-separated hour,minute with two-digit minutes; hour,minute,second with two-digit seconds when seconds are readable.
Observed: 8,27
